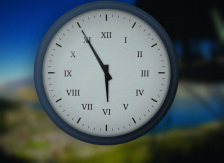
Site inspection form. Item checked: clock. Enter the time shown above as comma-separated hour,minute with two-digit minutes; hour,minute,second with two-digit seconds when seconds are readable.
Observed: 5,55
